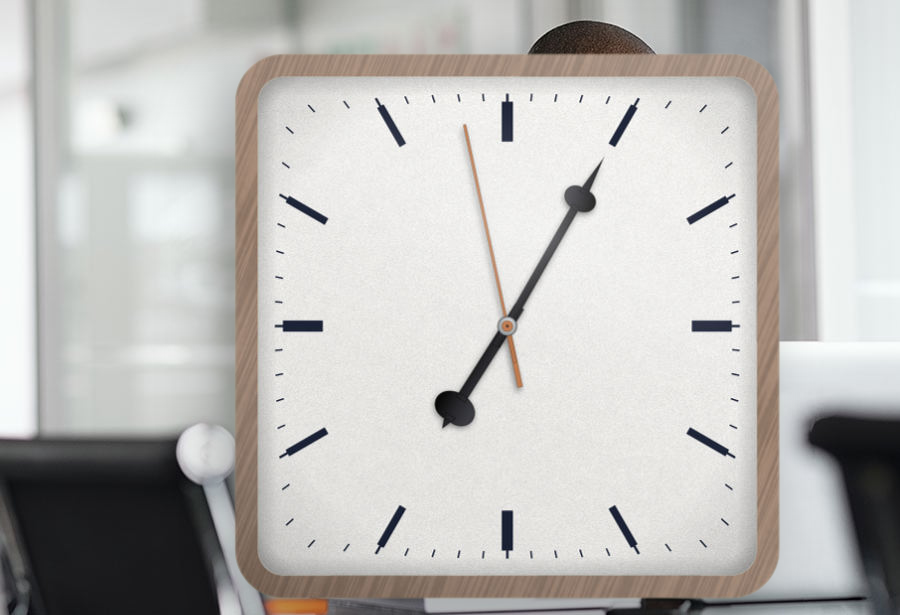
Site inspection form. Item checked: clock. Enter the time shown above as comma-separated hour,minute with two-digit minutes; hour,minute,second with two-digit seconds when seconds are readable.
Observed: 7,04,58
